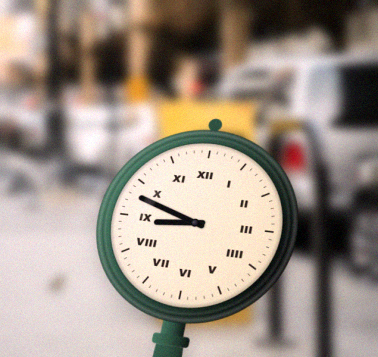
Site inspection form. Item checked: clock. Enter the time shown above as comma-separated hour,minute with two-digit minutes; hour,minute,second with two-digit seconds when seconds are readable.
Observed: 8,48
